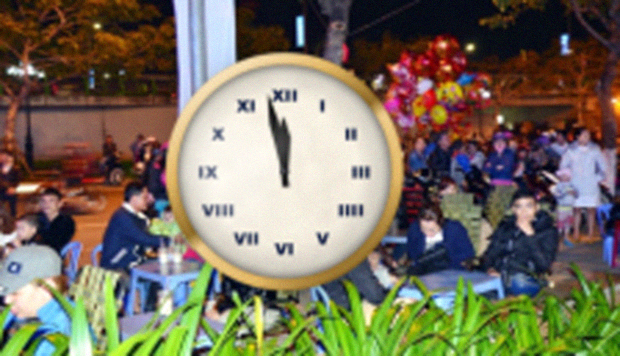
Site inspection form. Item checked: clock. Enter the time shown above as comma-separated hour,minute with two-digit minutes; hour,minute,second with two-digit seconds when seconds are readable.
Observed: 11,58
